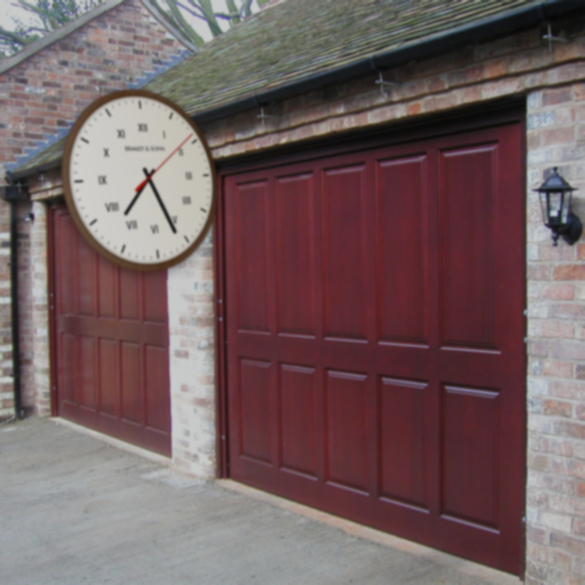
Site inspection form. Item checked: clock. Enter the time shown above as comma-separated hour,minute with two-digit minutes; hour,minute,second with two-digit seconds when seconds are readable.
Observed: 7,26,09
